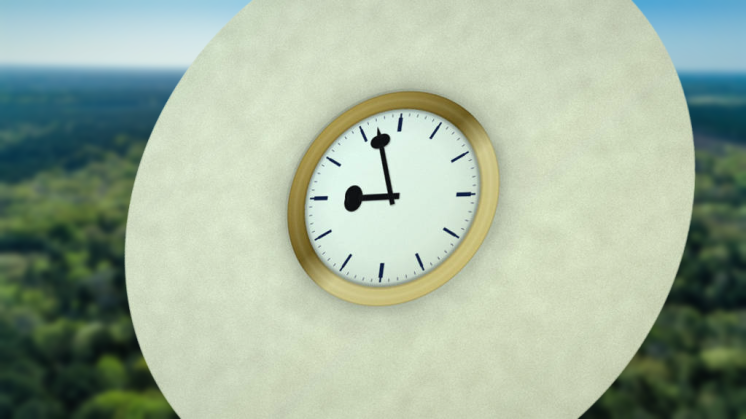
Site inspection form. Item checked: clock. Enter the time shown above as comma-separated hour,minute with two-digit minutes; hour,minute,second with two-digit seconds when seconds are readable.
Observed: 8,57
